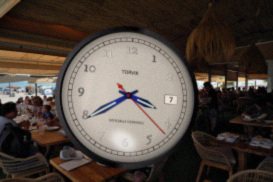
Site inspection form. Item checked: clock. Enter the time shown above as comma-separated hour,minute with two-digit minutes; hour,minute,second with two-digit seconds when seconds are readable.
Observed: 3,39,22
